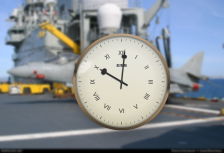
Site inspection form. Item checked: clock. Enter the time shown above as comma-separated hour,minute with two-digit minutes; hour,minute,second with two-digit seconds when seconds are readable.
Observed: 10,01
